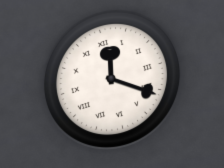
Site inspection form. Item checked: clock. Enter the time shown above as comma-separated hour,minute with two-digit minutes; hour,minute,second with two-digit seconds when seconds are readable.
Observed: 12,21
